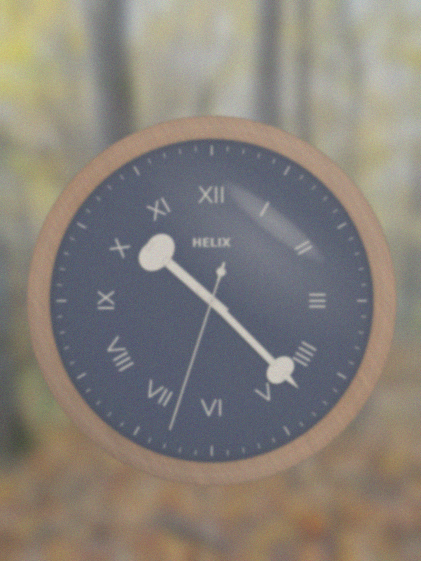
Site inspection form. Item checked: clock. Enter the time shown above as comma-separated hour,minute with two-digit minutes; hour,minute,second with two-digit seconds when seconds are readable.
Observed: 10,22,33
